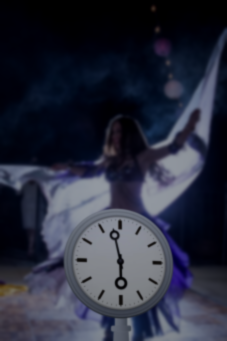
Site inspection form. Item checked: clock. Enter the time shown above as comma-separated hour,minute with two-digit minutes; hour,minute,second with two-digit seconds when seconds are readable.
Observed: 5,58
